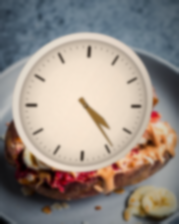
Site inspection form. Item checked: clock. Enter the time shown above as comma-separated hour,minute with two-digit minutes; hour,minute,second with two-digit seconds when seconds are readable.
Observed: 4,24
